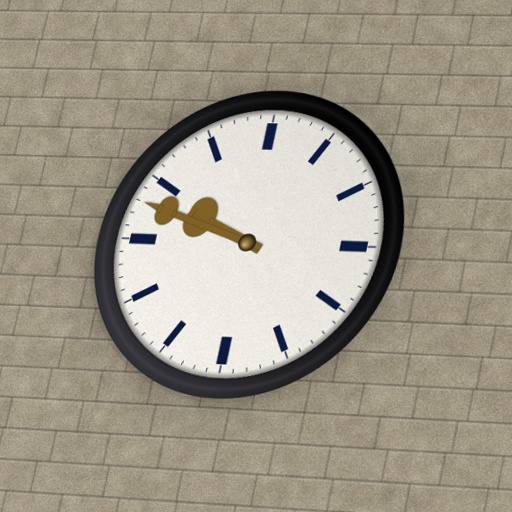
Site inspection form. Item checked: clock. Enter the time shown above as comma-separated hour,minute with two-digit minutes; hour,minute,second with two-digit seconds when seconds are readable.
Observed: 9,48
